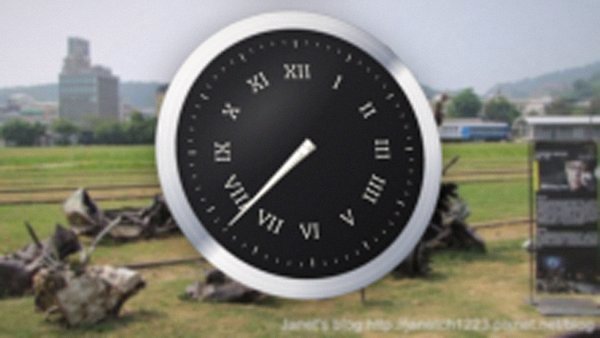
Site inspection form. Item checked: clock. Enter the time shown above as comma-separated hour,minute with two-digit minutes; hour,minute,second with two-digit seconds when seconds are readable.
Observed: 7,38
